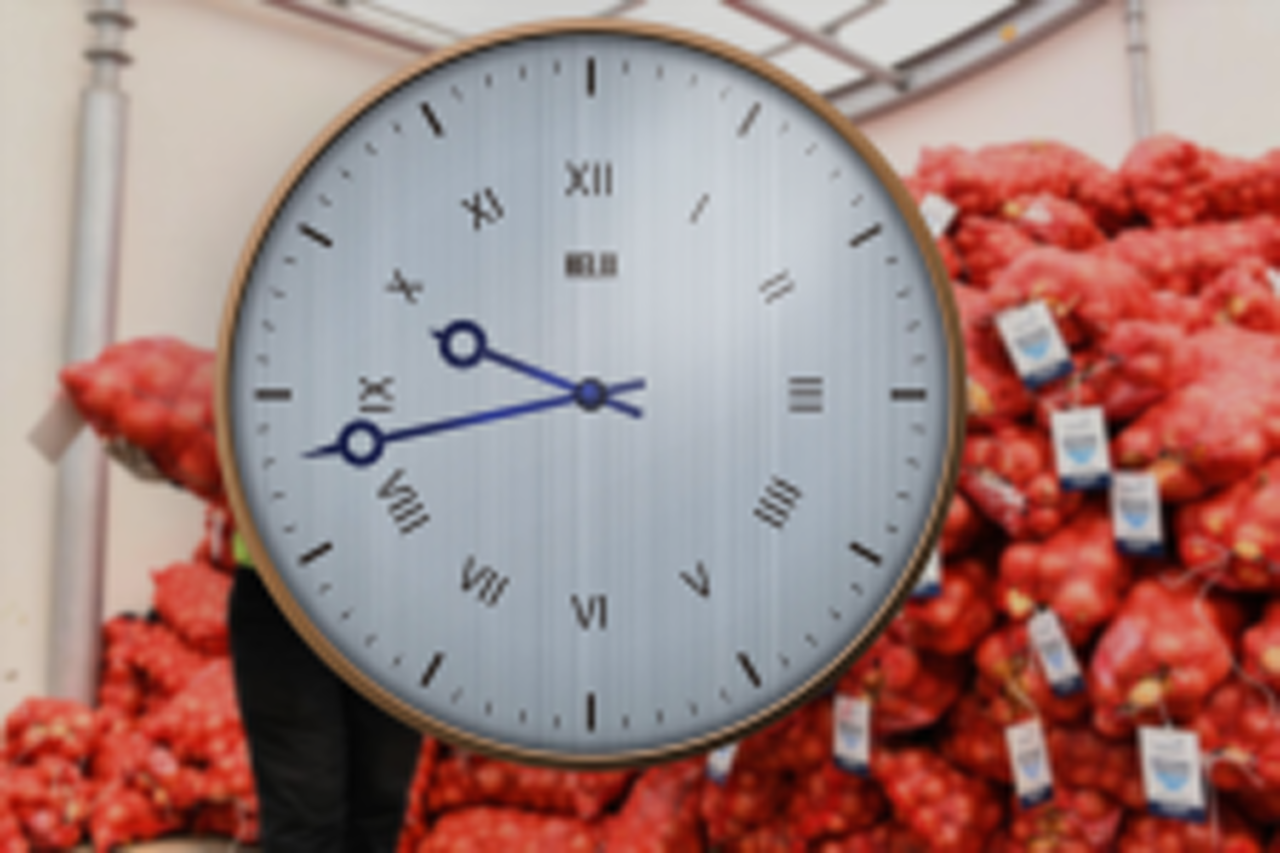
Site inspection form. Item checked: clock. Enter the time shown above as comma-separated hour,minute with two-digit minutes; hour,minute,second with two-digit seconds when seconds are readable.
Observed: 9,43
